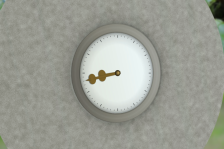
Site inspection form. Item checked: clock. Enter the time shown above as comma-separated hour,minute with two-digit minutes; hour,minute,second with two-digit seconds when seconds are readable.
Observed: 8,43
